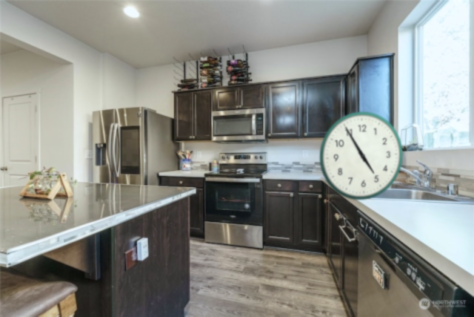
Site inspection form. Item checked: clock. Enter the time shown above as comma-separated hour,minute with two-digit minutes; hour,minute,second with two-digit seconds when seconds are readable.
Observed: 4,55
